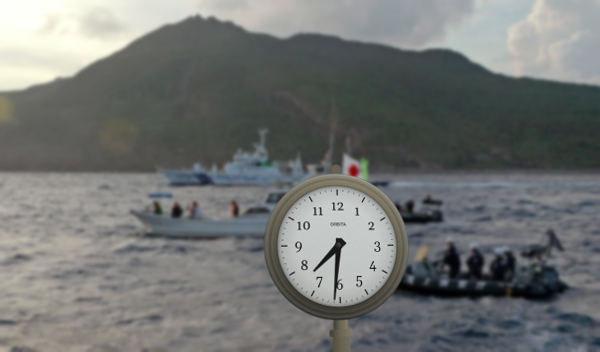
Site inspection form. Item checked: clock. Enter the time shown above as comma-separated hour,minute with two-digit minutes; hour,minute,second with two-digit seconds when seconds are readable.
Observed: 7,31
